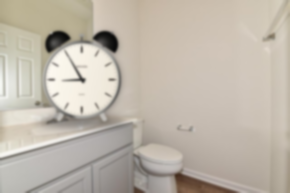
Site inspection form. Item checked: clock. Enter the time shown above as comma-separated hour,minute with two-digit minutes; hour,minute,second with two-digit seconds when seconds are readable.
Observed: 8,55
